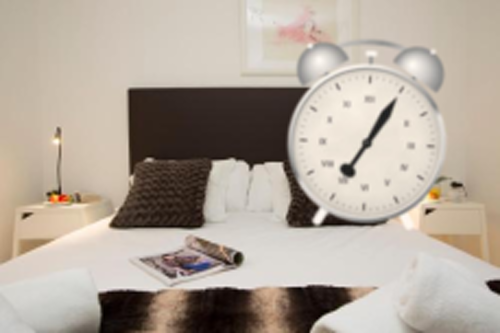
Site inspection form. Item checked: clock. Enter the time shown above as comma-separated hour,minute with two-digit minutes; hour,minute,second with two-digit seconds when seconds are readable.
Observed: 7,05
